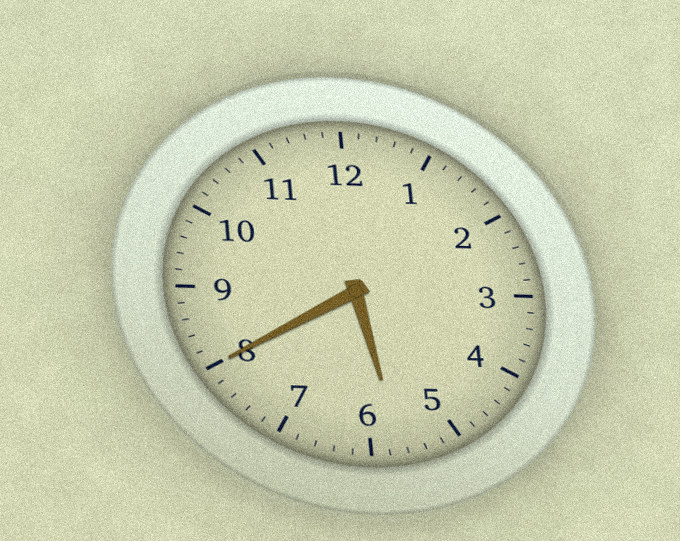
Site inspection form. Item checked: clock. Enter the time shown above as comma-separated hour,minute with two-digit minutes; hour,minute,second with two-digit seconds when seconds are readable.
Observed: 5,40
